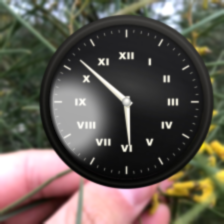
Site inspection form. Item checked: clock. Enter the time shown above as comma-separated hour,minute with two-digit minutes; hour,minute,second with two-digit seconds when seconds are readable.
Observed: 5,52
